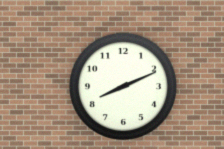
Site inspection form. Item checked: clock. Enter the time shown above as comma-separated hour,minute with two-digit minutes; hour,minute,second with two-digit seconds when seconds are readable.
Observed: 8,11
